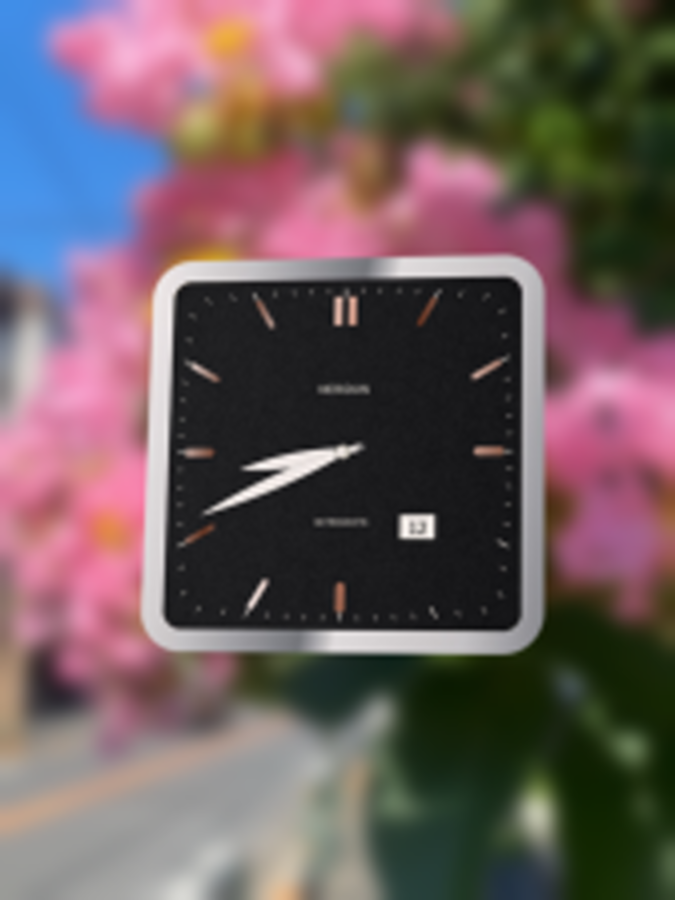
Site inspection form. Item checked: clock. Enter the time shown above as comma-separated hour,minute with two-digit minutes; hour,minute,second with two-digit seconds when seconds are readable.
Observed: 8,41
